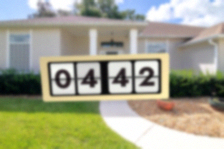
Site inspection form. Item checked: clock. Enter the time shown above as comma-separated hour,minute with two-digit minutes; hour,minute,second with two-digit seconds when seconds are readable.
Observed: 4,42
